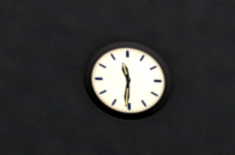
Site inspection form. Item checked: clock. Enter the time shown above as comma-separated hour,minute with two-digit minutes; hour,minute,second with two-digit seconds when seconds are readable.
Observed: 11,31
